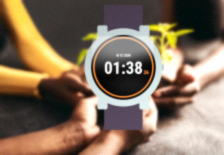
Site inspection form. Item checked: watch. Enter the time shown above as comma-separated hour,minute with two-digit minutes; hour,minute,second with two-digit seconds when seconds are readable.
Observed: 1,38
